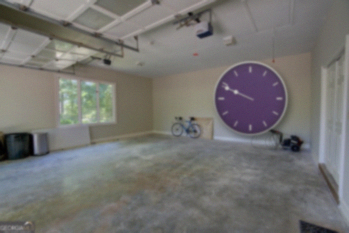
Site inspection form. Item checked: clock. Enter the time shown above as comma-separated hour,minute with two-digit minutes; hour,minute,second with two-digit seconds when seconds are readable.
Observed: 9,49
